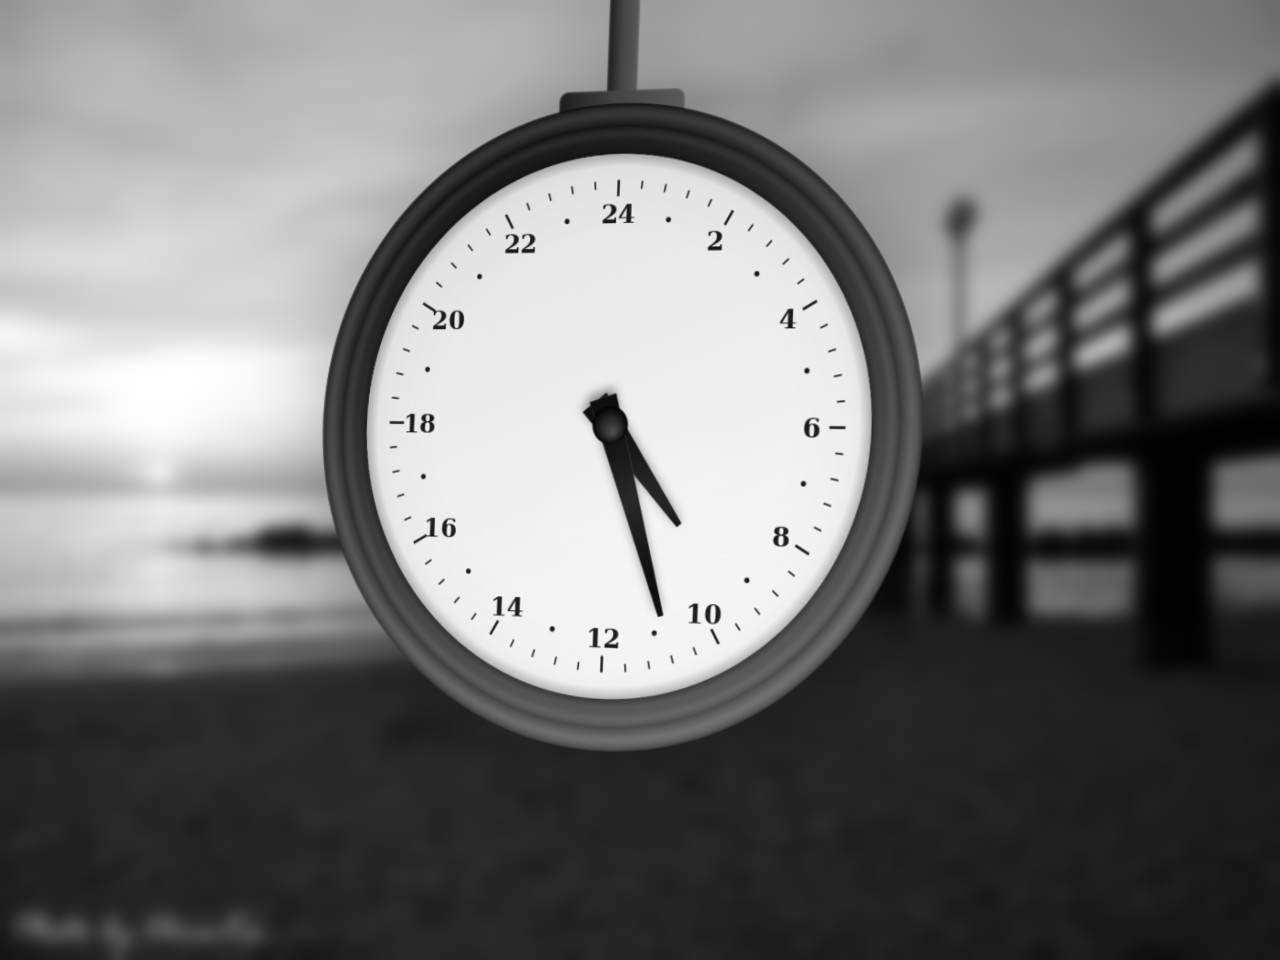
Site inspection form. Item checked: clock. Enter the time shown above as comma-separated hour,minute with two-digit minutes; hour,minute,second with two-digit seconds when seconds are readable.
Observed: 9,27
